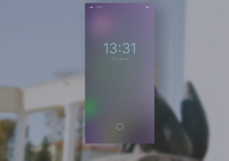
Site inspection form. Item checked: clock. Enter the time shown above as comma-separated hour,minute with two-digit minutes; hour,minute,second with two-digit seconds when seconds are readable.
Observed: 13,31
